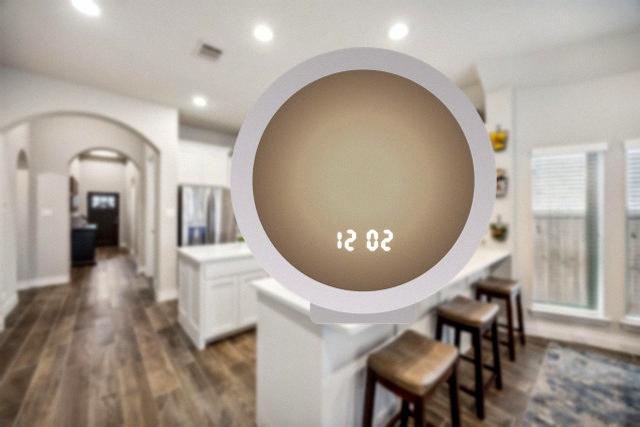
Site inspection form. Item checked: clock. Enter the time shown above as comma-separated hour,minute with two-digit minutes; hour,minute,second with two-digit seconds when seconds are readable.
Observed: 12,02
